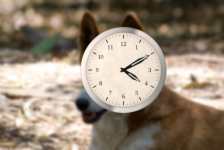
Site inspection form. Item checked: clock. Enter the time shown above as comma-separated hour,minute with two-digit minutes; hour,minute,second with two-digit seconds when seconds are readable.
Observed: 4,10
